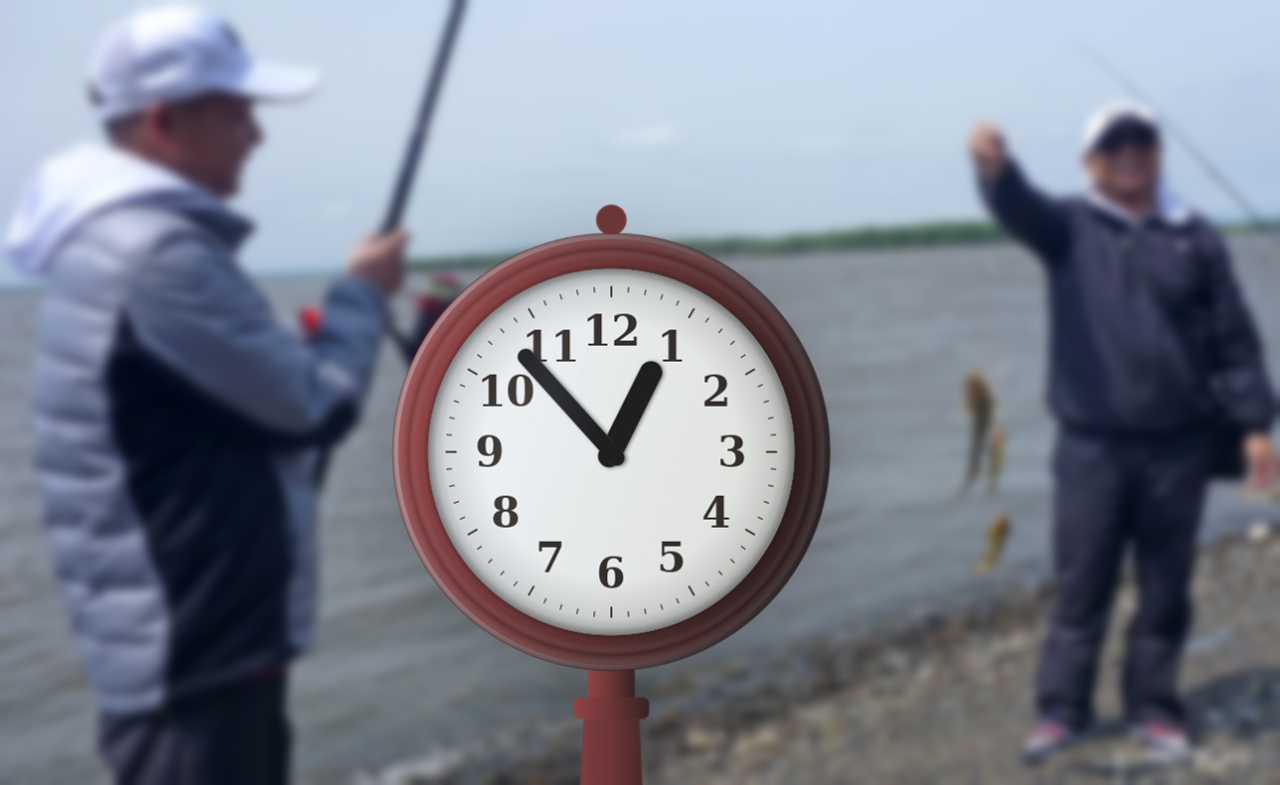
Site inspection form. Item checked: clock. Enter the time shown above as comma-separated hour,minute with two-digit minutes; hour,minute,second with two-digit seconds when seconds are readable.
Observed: 12,53
